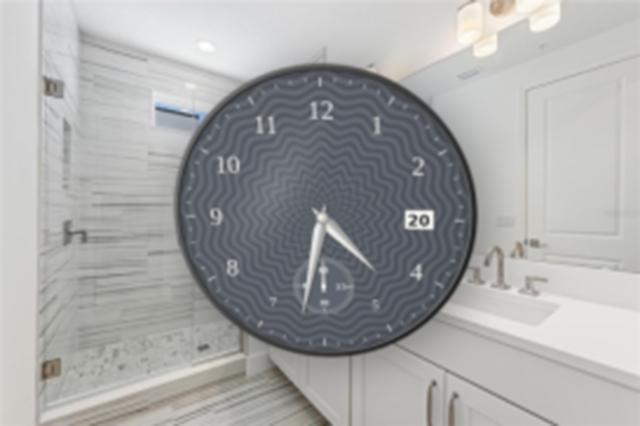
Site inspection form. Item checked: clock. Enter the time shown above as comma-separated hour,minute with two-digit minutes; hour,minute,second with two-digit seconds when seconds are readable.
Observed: 4,32
